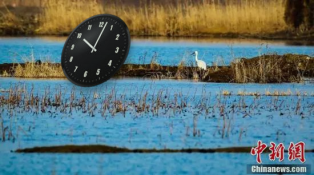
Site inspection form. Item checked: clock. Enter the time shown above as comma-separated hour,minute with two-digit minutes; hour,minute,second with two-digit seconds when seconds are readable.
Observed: 10,02
